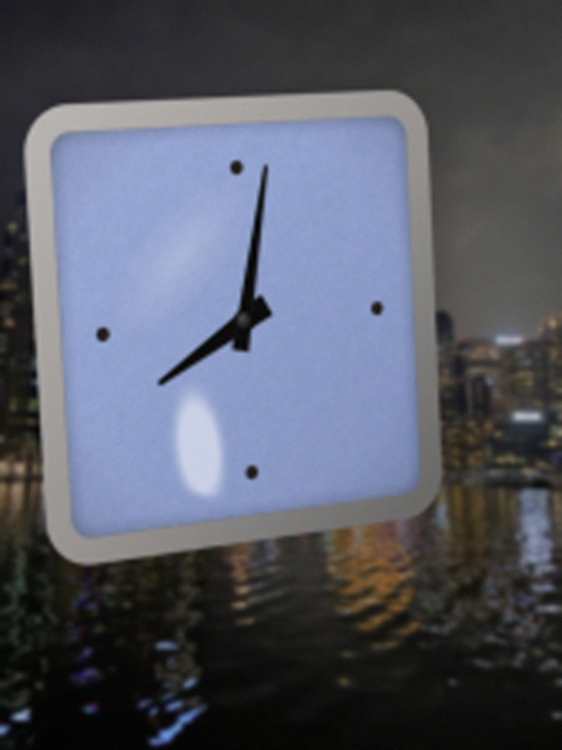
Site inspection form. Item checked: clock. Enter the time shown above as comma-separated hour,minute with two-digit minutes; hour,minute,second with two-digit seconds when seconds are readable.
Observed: 8,02
